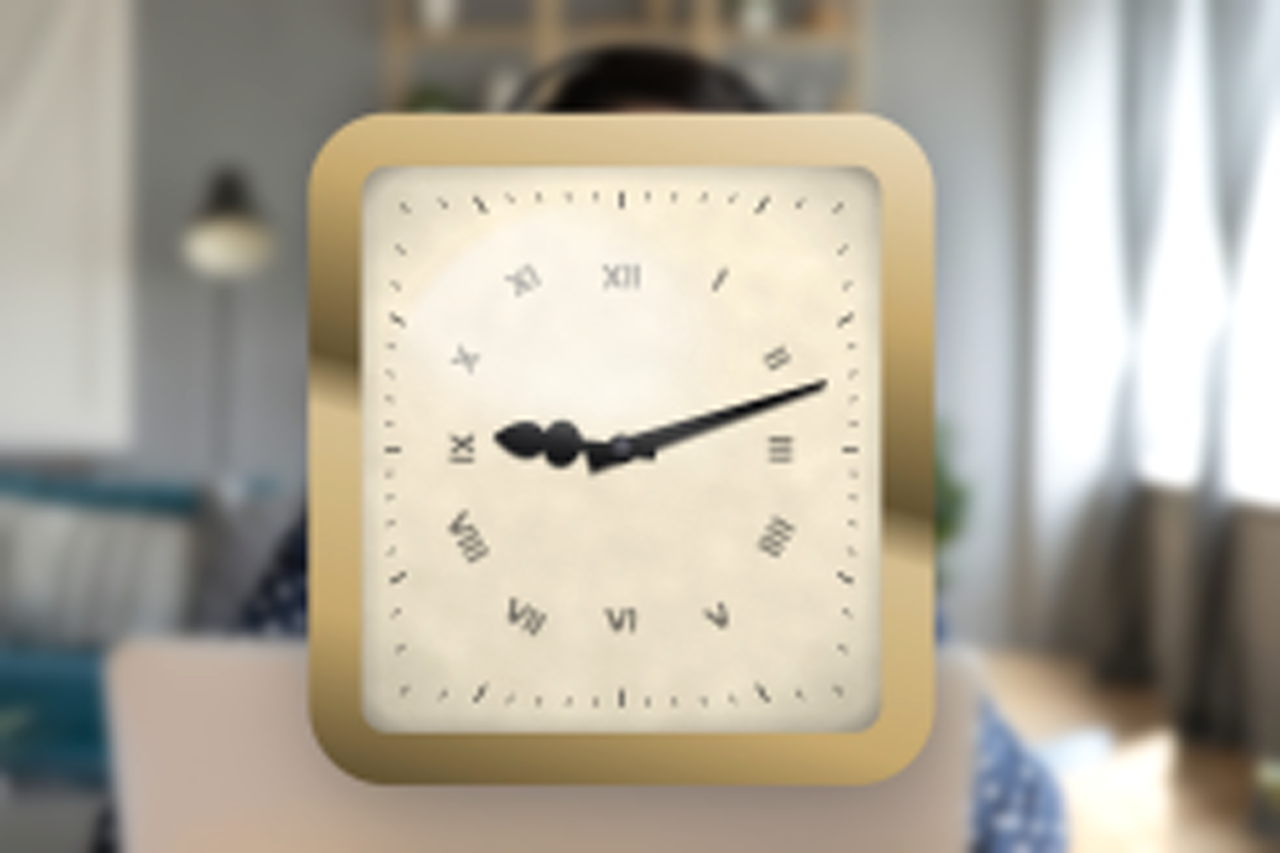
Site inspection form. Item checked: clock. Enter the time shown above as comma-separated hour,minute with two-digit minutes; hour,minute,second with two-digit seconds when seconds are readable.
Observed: 9,12
